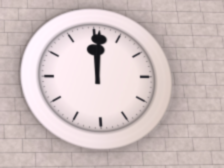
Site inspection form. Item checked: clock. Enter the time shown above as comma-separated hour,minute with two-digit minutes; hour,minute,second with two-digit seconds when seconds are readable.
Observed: 12,01
